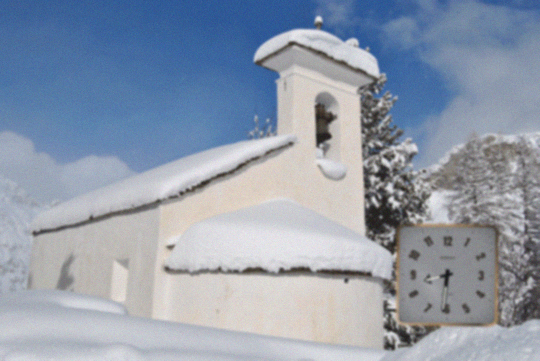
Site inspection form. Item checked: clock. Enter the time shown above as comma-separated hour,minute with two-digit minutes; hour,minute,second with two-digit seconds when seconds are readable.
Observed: 8,31
